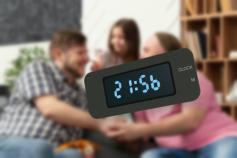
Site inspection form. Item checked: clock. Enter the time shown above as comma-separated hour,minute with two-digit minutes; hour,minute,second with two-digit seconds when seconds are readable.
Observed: 21,56
